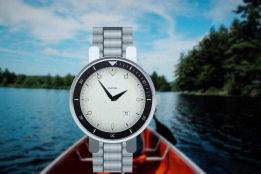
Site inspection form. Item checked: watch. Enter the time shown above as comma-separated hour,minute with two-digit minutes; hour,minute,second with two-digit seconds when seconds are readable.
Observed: 1,54
